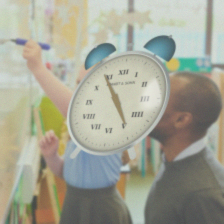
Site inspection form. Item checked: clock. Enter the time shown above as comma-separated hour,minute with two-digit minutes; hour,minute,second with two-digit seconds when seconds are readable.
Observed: 4,54
